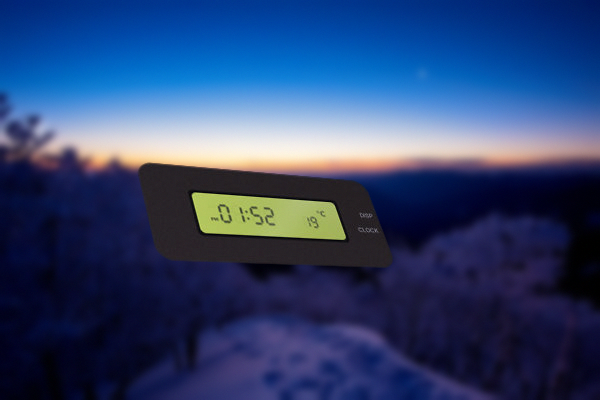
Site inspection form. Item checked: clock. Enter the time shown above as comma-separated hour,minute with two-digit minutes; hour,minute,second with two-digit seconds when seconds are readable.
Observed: 1,52
